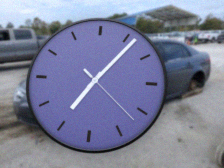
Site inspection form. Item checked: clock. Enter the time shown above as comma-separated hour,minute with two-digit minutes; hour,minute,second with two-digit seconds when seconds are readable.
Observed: 7,06,22
